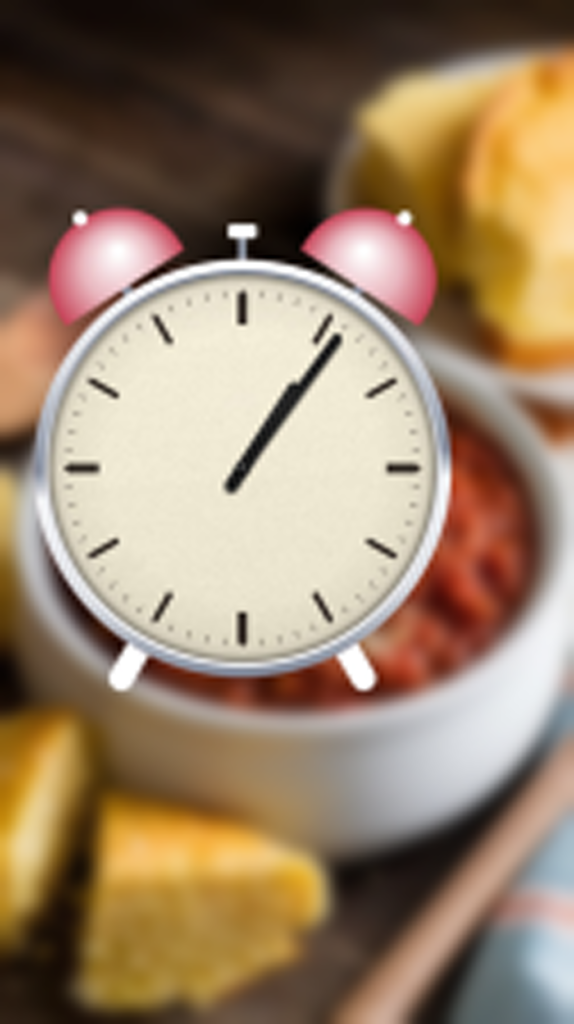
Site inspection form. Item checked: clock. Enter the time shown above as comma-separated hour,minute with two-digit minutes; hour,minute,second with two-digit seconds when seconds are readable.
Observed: 1,06
